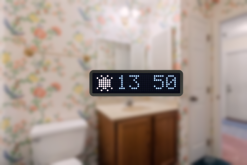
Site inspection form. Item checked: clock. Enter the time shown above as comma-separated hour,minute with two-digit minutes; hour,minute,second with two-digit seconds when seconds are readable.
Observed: 13,50
